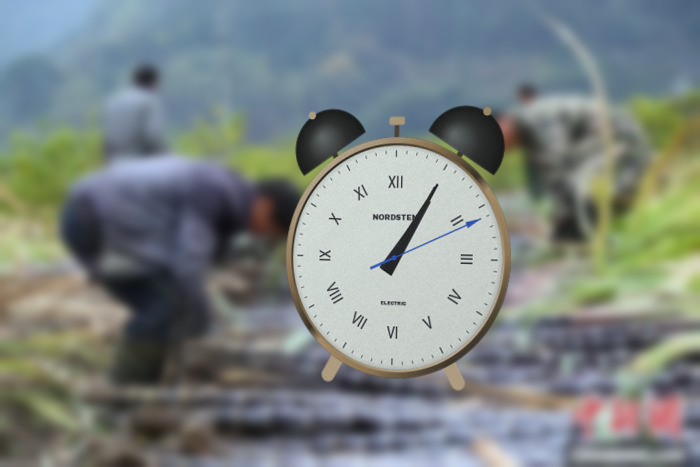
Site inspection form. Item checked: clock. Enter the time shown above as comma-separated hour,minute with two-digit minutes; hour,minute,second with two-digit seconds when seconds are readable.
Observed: 1,05,11
